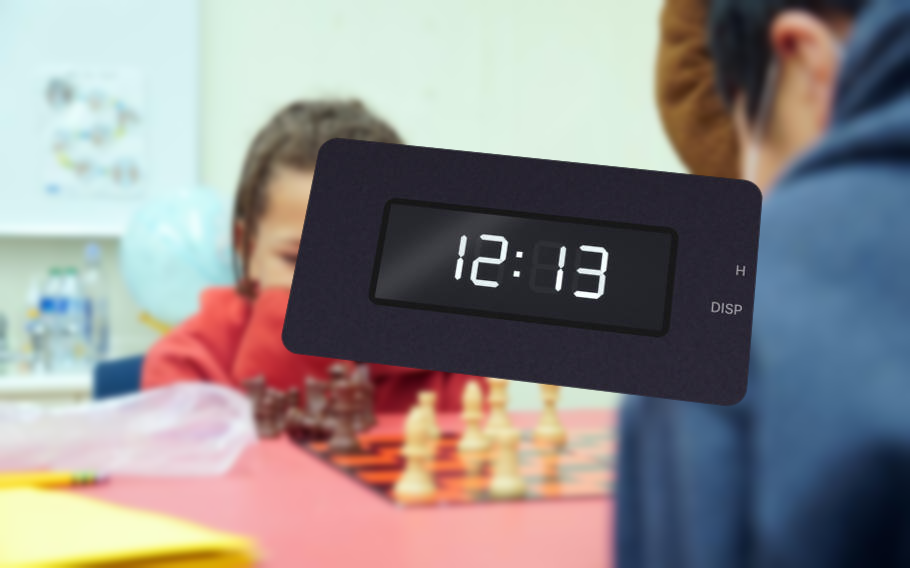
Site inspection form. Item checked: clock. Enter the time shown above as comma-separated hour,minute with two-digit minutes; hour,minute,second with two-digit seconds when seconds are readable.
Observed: 12,13
